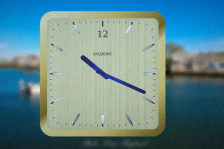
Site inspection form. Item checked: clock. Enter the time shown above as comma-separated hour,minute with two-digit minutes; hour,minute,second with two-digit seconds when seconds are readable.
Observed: 10,19
